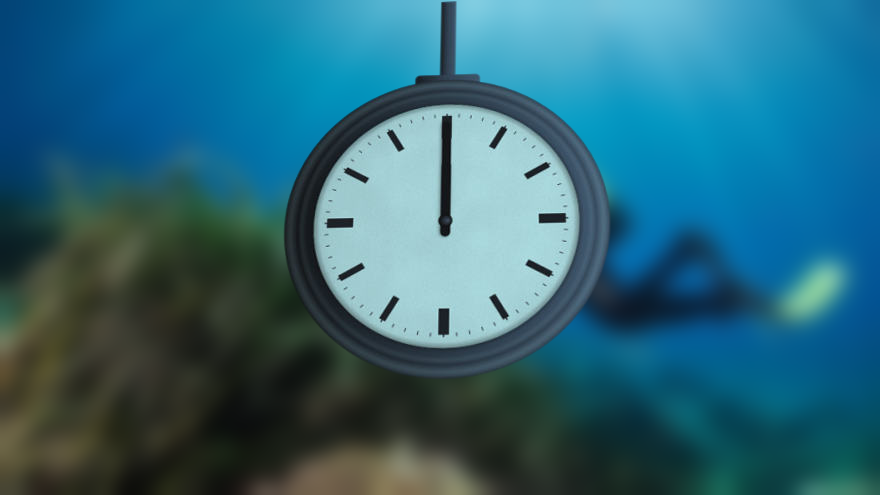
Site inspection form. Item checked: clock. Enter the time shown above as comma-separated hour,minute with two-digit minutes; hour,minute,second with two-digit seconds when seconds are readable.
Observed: 12,00
